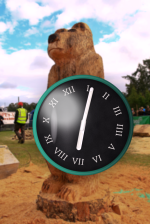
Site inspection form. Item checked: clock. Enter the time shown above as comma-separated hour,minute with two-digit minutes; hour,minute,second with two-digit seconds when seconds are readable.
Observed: 7,06
